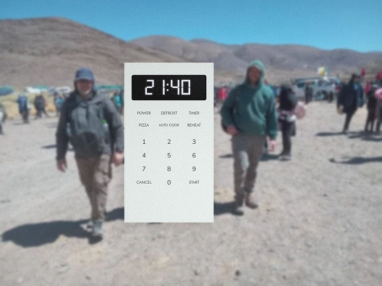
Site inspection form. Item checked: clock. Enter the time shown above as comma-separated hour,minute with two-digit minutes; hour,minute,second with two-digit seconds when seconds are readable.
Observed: 21,40
